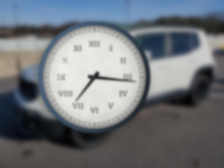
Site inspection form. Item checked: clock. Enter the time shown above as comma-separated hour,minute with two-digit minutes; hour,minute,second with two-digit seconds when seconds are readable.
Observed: 7,16
